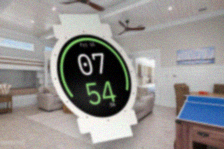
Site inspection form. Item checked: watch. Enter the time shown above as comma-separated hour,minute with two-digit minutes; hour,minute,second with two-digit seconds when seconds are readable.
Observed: 7,54
